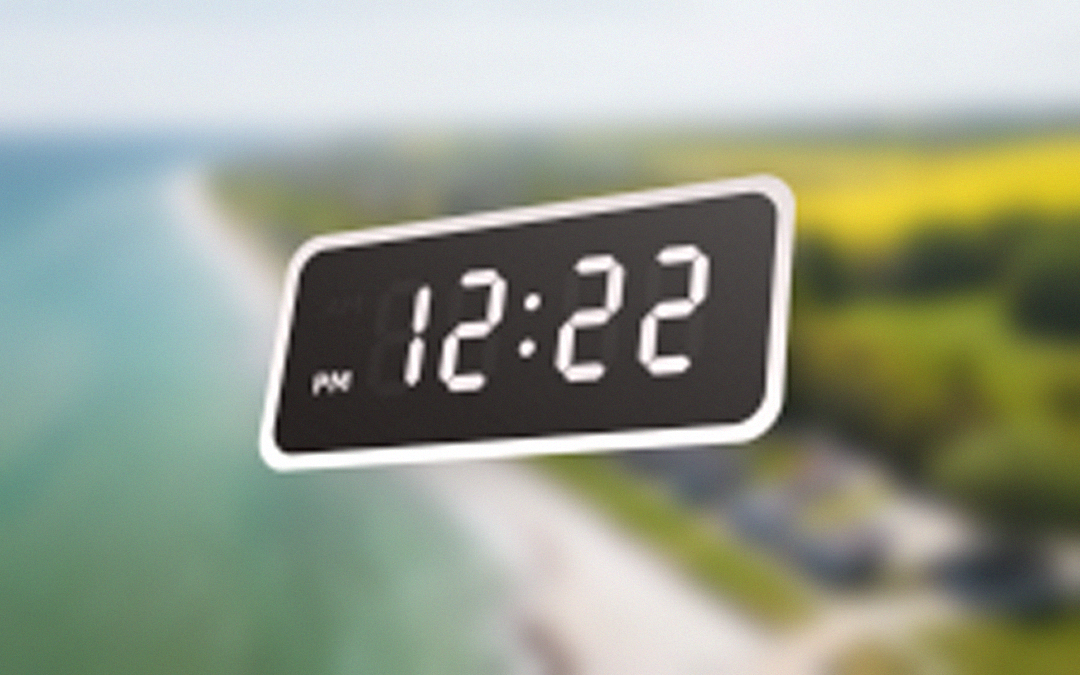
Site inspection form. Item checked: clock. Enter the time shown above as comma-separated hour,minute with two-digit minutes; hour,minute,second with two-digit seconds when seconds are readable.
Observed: 12,22
